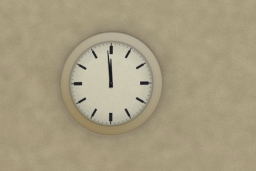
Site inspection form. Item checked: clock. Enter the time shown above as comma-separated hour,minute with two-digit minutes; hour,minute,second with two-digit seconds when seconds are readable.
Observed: 11,59
